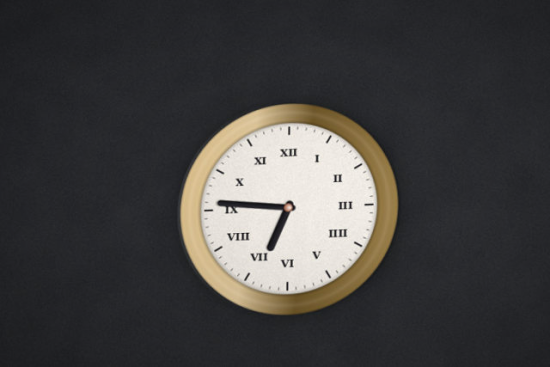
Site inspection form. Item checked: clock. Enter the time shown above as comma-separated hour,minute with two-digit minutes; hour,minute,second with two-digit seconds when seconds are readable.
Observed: 6,46
